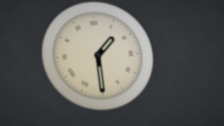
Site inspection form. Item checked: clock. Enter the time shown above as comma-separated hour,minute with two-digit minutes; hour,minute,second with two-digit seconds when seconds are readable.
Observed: 1,30
